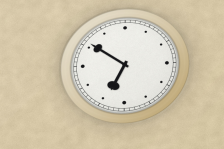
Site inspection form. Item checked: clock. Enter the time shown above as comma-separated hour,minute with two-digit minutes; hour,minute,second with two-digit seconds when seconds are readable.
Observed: 6,51
